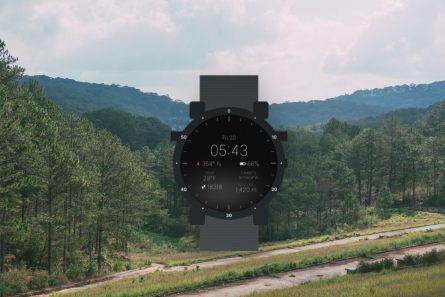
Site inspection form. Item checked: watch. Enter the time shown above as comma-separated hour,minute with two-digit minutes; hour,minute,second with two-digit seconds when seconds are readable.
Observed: 5,43
